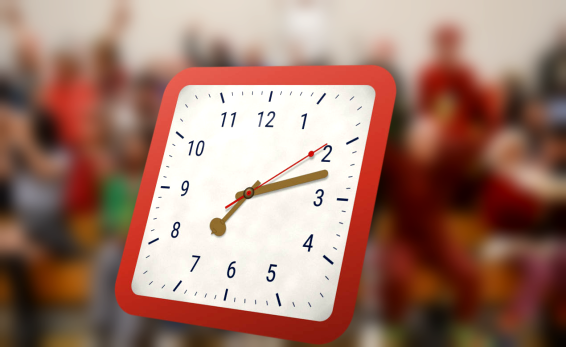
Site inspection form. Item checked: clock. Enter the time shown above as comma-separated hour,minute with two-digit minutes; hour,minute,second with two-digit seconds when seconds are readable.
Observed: 7,12,09
